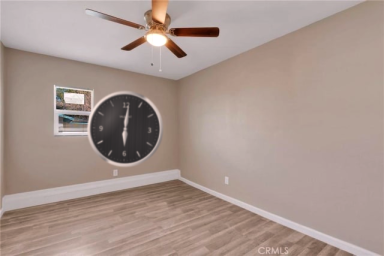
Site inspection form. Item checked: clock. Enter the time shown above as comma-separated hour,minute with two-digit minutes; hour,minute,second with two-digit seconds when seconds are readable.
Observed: 6,01
